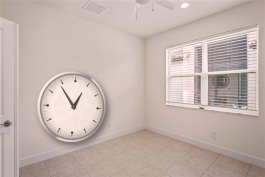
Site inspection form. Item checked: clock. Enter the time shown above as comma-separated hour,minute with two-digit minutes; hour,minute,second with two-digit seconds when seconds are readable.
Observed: 12,54
